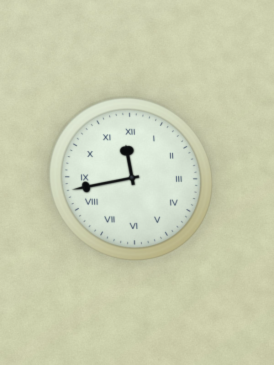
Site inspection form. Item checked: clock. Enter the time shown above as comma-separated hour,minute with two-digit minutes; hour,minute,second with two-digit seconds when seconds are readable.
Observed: 11,43
